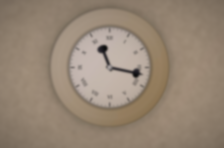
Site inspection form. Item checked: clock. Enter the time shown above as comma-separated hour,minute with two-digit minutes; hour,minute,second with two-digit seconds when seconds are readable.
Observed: 11,17
